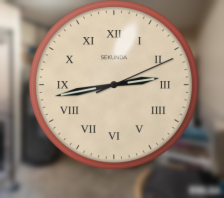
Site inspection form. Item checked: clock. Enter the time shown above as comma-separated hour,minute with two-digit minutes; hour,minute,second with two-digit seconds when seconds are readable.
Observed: 2,43,11
